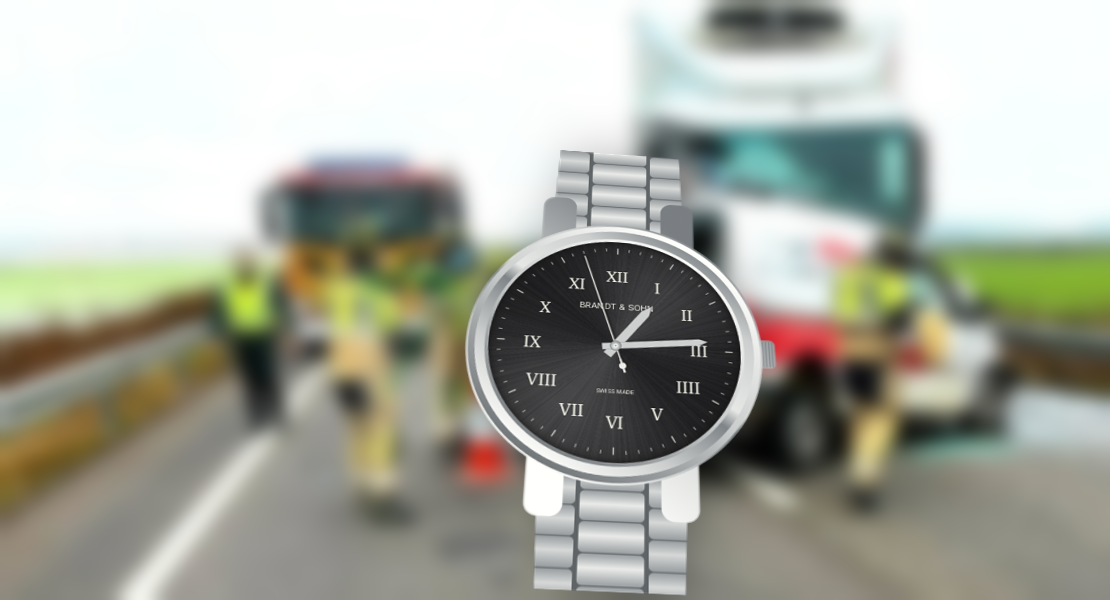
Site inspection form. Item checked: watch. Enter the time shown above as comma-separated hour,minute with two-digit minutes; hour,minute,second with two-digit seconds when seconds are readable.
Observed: 1,13,57
